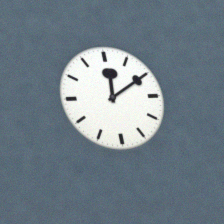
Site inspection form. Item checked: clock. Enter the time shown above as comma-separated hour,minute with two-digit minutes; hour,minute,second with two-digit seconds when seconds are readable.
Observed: 12,10
